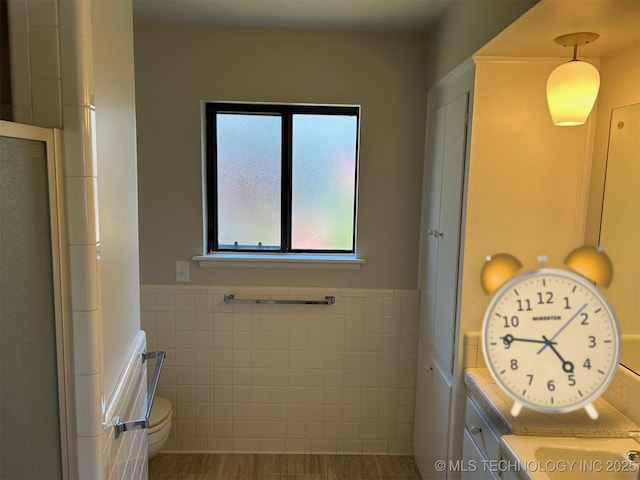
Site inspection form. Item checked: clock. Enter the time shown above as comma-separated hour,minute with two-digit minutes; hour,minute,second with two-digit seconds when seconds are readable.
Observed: 4,46,08
